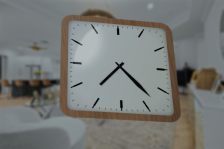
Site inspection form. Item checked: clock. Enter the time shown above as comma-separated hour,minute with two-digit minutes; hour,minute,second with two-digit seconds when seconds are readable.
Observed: 7,23
